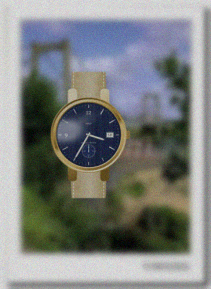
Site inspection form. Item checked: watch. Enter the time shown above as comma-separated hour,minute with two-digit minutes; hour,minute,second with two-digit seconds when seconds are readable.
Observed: 3,35
